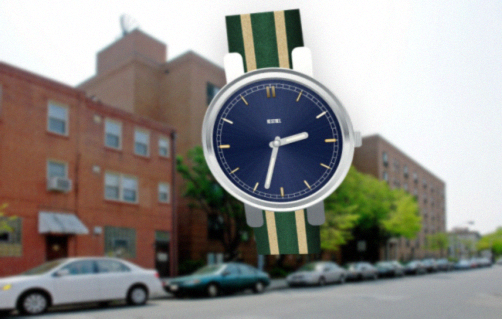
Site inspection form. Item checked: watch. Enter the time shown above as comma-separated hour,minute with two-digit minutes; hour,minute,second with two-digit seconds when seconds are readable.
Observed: 2,33
